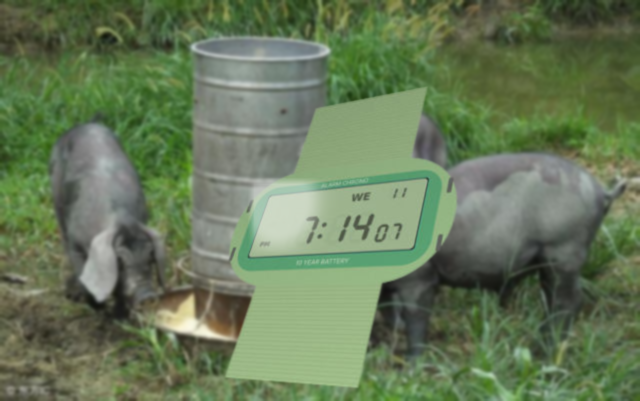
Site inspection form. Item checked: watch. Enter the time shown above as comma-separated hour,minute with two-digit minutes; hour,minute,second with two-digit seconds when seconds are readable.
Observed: 7,14,07
